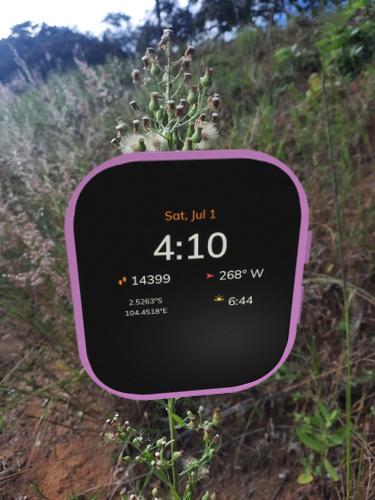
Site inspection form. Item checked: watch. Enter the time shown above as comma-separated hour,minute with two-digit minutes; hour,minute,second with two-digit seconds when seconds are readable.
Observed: 4,10
